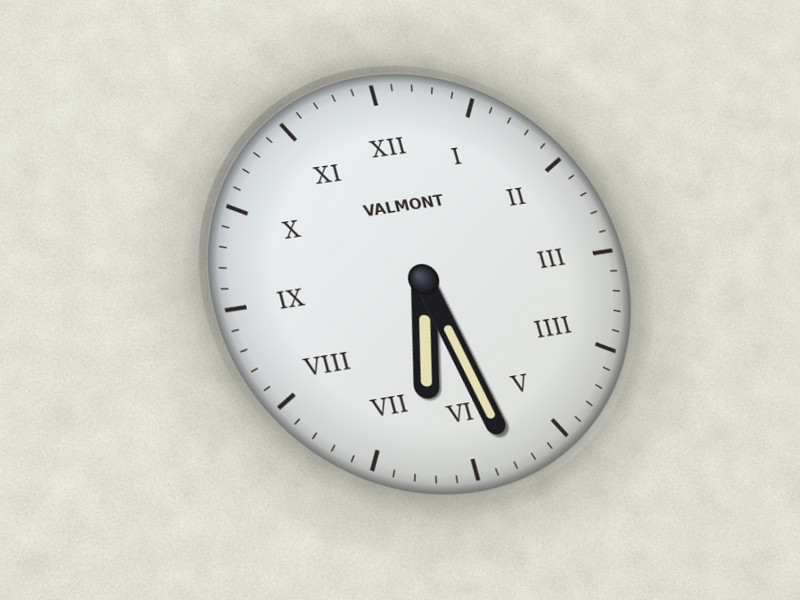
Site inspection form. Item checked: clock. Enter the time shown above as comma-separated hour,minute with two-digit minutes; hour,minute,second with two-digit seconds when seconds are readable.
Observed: 6,28
